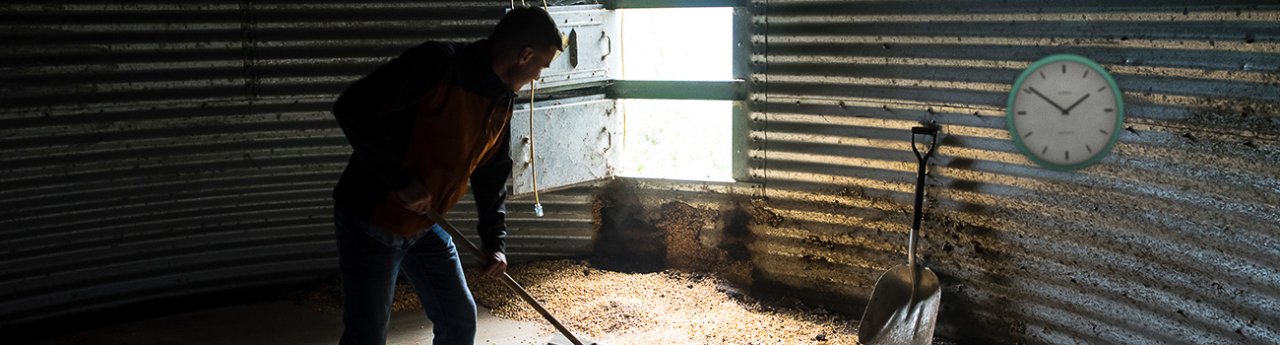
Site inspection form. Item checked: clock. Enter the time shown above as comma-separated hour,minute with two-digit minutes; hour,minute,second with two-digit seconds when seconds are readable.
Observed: 1,51
